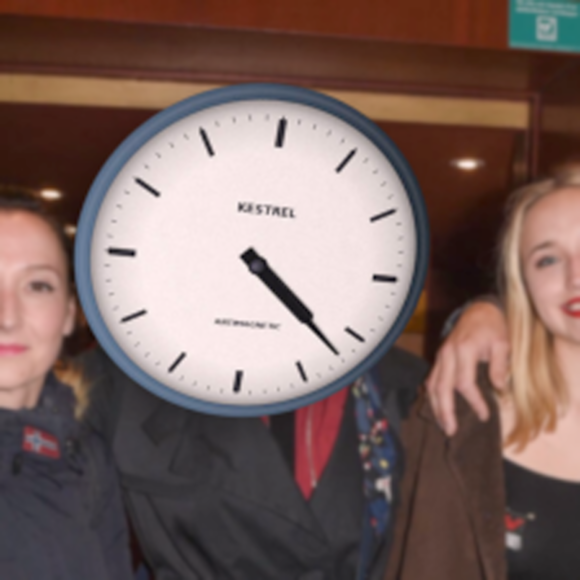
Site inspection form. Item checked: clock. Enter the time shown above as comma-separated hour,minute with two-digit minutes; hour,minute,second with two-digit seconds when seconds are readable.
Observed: 4,22
